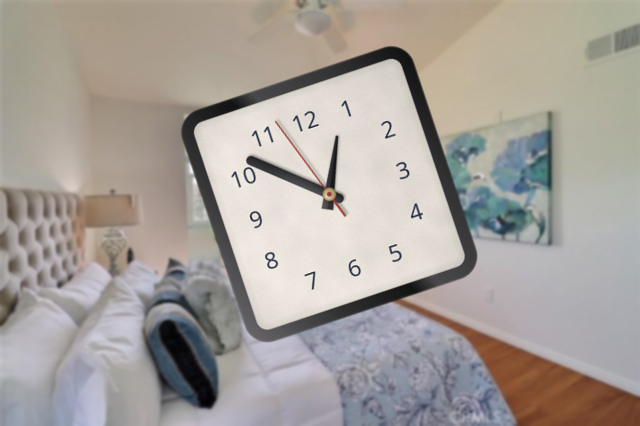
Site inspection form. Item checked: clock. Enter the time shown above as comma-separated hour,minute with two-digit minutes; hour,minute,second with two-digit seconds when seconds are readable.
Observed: 12,51,57
